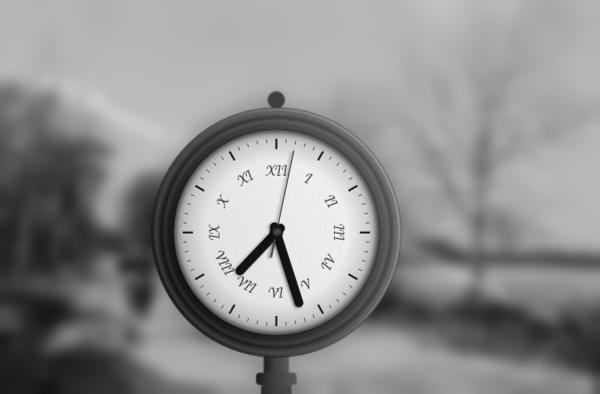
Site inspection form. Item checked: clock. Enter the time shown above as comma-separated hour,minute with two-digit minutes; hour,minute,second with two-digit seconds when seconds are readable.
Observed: 7,27,02
